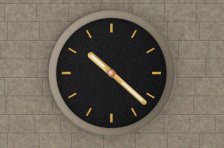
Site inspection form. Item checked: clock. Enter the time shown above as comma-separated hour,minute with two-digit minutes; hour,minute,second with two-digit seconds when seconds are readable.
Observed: 10,22
